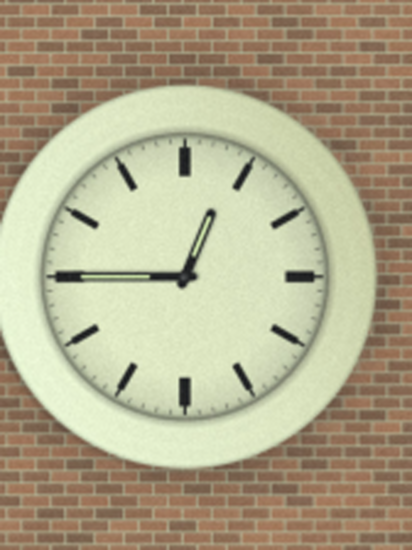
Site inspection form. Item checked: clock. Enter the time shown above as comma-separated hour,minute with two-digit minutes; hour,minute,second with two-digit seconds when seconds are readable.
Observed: 12,45
